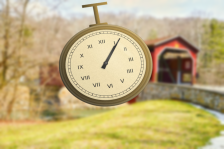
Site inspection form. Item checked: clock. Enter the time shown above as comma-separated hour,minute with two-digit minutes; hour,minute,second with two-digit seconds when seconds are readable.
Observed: 1,06
